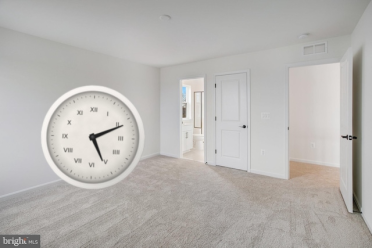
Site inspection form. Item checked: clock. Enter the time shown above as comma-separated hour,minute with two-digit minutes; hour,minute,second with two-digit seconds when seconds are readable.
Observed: 5,11
